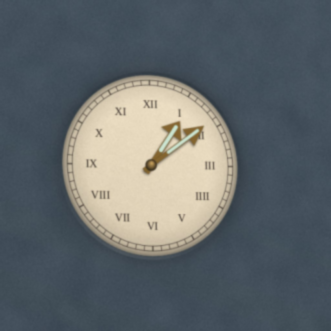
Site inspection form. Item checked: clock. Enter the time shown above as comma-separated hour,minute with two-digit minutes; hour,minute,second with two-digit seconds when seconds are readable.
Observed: 1,09
